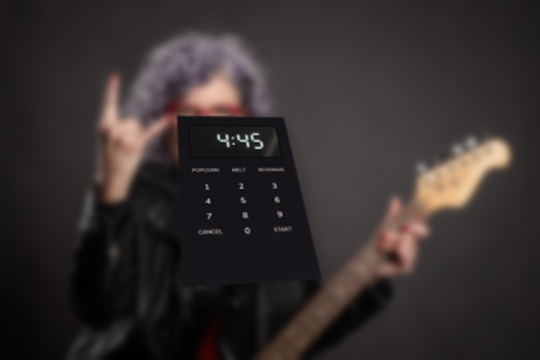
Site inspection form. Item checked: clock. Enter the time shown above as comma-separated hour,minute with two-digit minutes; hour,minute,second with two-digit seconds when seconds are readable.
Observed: 4,45
